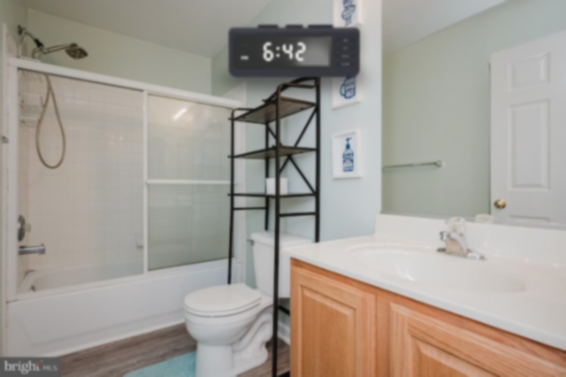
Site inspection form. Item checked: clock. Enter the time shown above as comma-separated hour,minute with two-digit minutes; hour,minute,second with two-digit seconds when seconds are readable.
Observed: 6,42
